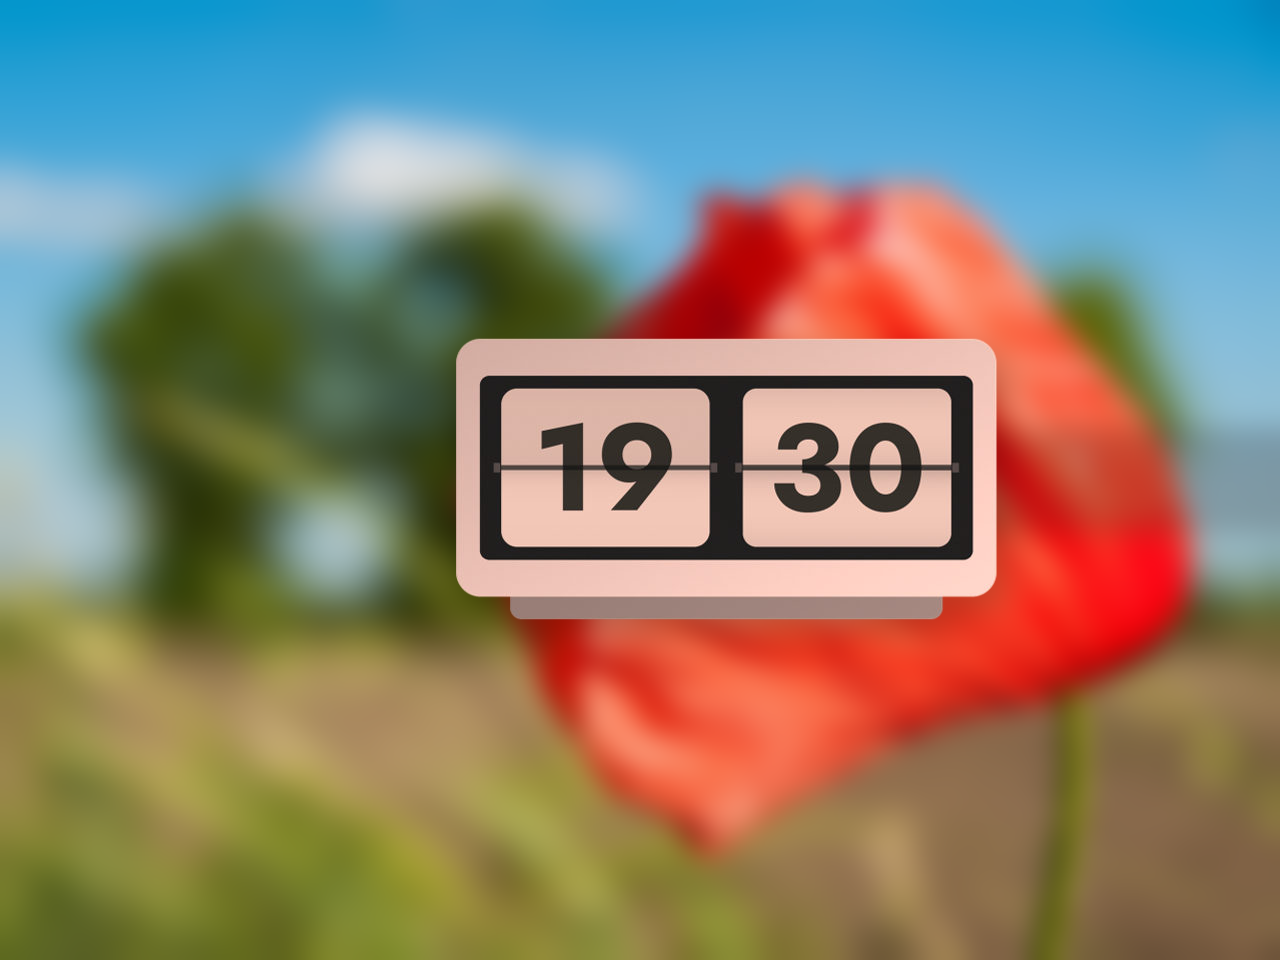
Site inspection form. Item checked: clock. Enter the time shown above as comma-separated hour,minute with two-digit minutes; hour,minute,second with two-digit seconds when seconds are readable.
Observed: 19,30
